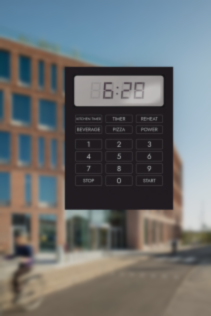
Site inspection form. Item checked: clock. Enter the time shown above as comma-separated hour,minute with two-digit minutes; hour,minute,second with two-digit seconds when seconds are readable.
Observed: 6,28
